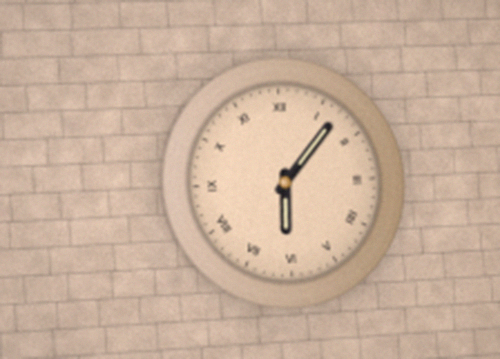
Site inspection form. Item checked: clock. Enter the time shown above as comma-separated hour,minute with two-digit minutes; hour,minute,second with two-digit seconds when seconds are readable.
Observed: 6,07
